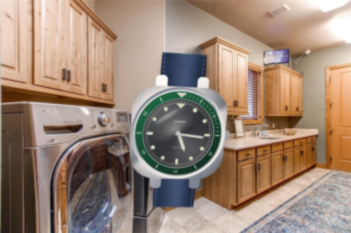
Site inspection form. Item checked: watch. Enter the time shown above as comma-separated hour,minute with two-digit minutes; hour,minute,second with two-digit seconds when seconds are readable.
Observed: 5,16
